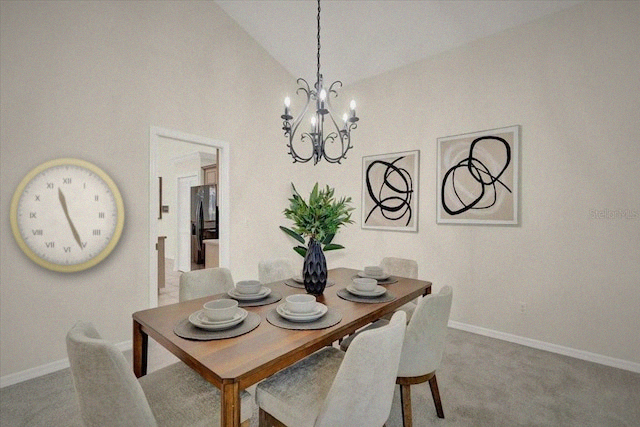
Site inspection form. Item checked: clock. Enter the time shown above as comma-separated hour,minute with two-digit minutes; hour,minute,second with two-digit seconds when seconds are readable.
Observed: 11,26
